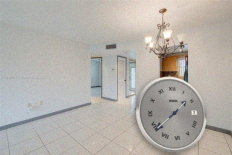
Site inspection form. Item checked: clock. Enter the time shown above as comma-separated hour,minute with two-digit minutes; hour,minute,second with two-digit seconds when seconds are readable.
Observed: 1,39
